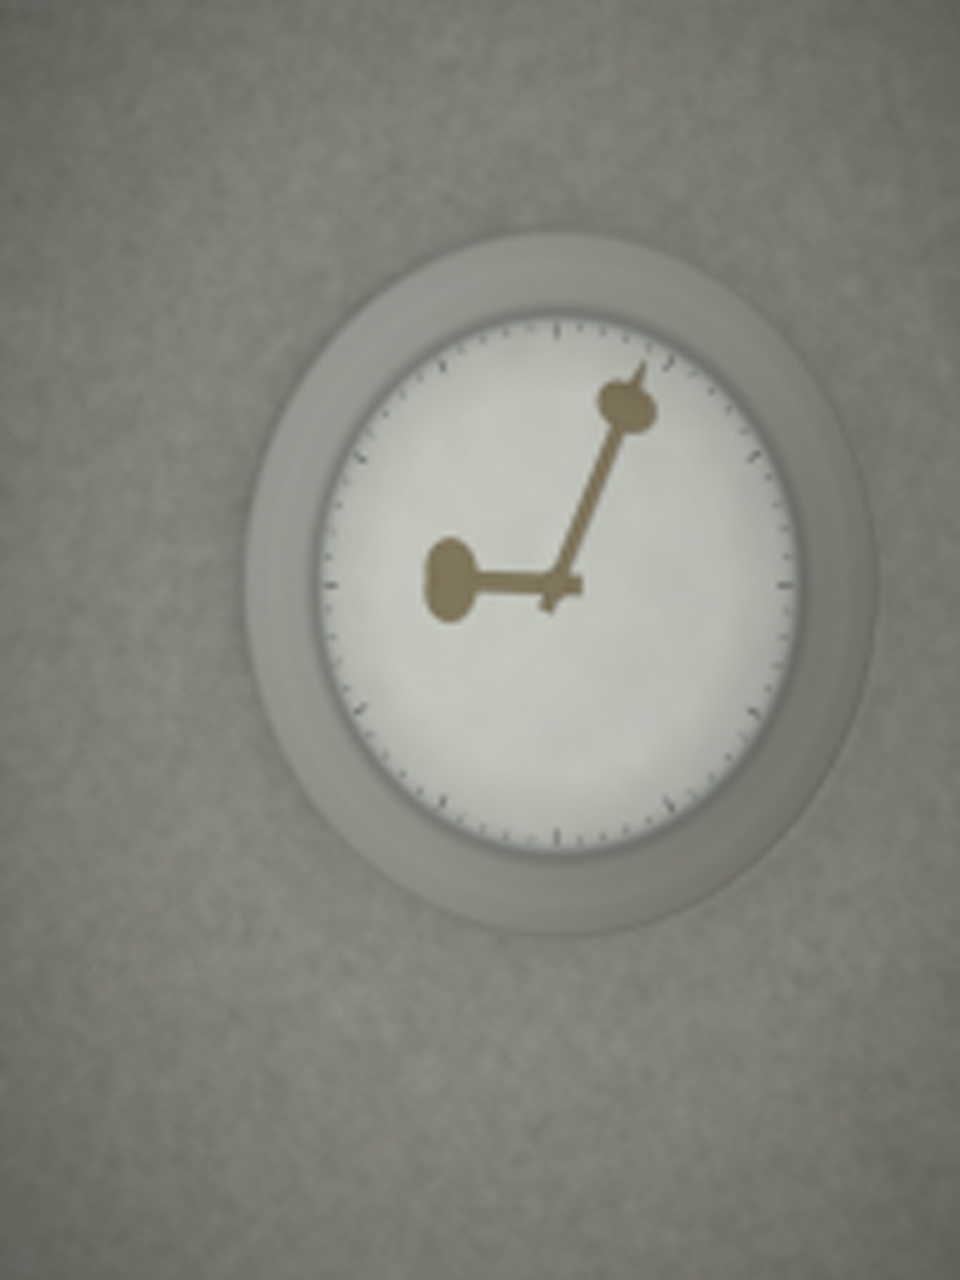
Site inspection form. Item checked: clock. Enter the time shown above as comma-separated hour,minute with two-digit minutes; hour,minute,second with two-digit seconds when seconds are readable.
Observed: 9,04
